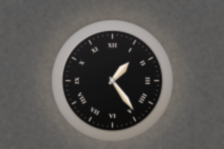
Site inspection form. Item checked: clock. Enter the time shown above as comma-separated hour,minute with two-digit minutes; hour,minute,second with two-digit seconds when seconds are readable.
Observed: 1,24
